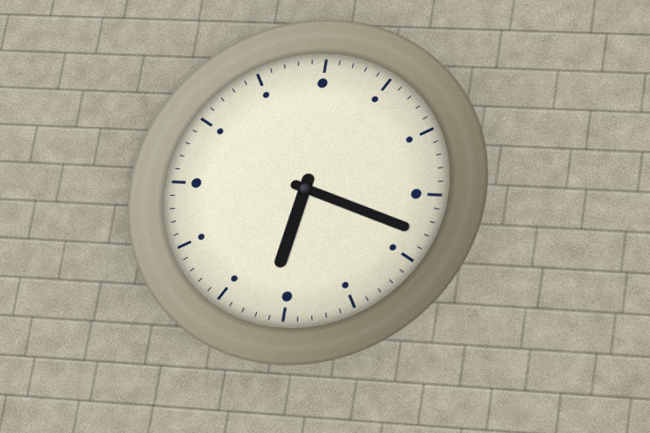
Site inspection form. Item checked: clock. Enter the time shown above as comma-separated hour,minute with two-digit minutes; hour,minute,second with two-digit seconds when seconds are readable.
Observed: 6,18
